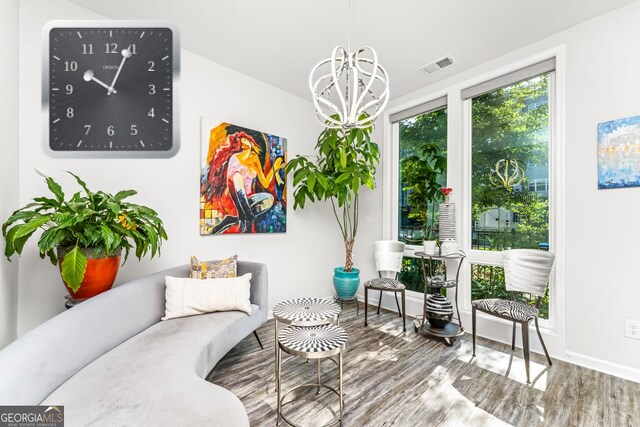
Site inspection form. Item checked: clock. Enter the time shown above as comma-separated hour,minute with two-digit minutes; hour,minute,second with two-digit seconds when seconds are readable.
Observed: 10,04
